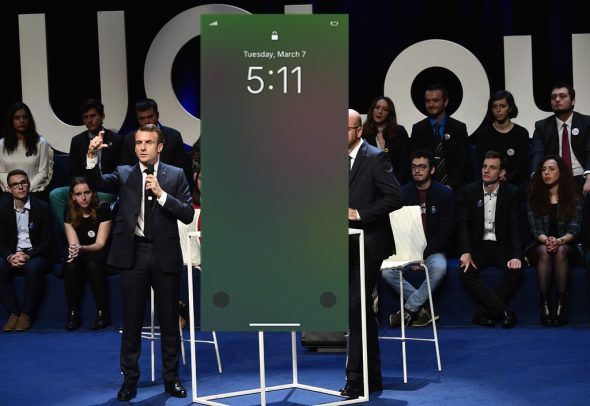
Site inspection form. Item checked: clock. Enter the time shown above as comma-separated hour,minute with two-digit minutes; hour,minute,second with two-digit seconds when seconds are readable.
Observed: 5,11
